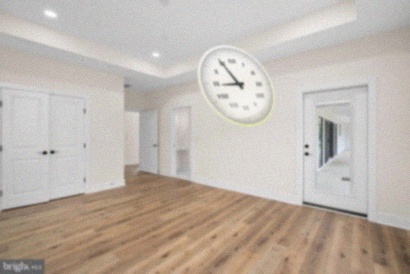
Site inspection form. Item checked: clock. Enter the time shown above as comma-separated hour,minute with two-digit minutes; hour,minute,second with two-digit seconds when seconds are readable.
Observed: 8,55
